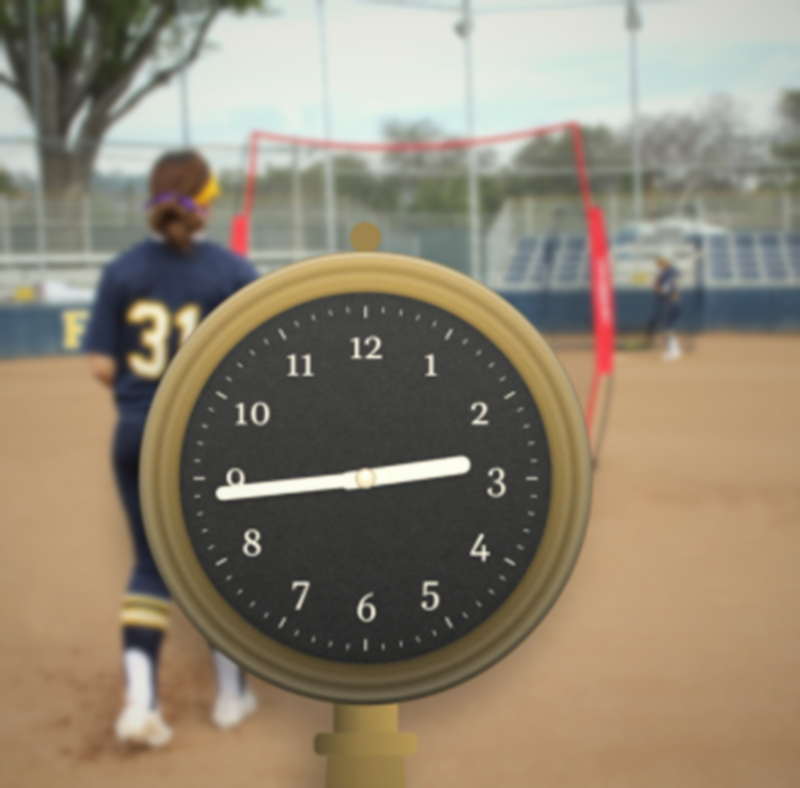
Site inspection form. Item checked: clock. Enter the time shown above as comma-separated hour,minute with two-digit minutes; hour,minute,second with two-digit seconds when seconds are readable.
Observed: 2,44
